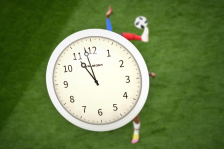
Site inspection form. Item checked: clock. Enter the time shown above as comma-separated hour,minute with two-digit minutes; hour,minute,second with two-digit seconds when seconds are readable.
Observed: 10,58
